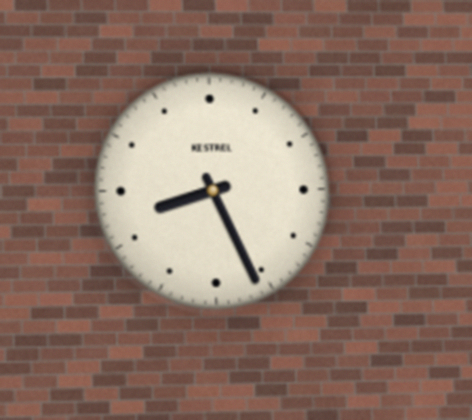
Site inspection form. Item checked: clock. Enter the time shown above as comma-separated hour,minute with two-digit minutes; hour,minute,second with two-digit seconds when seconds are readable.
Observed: 8,26
